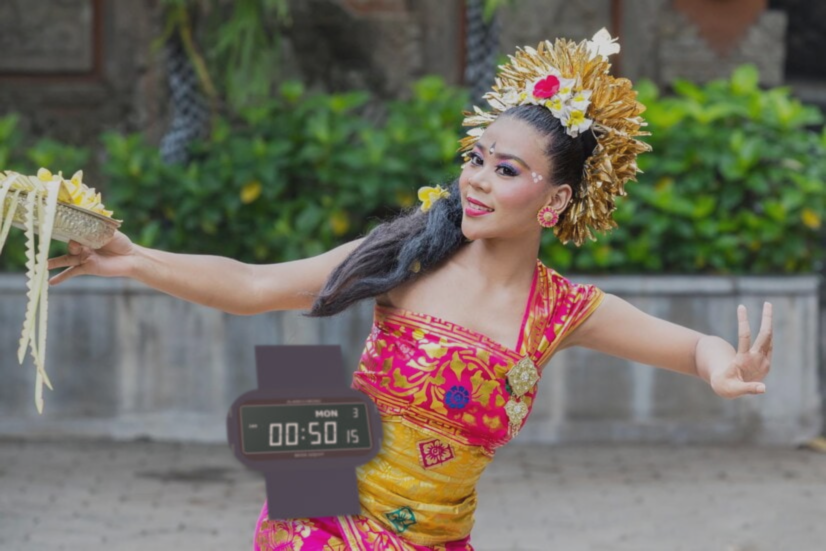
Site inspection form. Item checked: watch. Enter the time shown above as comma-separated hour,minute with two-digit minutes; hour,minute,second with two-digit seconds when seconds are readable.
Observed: 0,50,15
